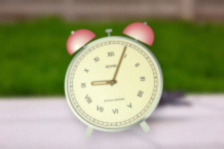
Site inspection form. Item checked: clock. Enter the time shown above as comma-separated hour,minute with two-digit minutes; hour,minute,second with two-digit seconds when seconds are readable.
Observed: 9,04
